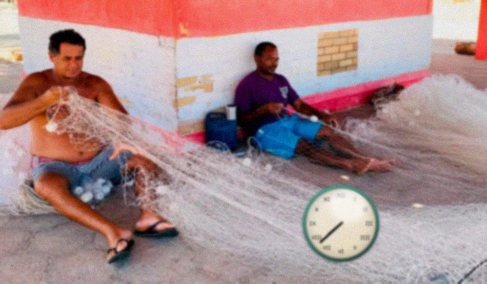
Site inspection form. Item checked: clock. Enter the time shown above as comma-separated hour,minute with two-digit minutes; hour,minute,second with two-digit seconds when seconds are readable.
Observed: 7,38
